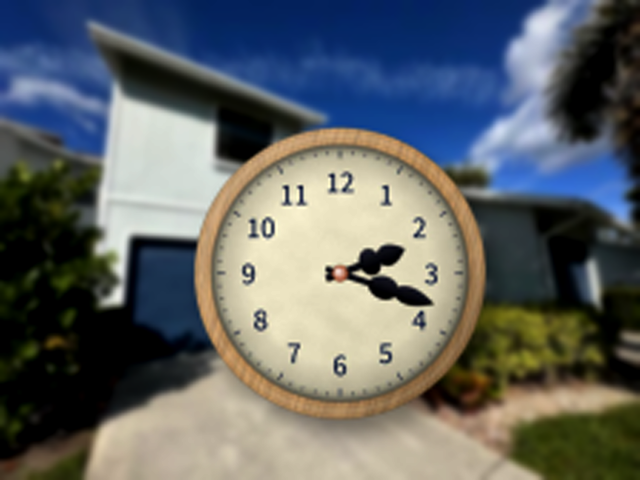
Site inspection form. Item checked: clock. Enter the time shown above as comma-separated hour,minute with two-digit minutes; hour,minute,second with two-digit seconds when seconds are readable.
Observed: 2,18
